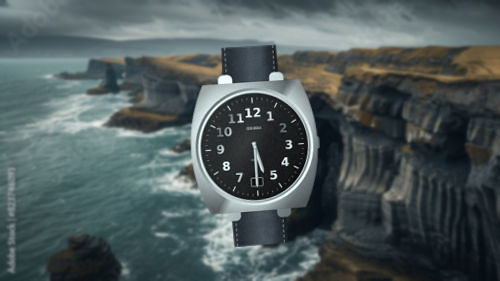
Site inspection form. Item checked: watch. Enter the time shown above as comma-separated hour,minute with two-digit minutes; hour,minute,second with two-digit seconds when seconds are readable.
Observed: 5,30
